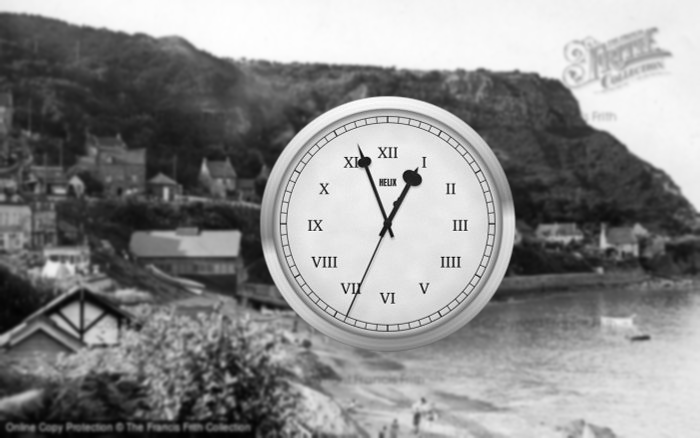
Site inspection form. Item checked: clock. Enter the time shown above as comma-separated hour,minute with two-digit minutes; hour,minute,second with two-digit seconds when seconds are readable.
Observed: 12,56,34
